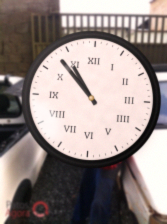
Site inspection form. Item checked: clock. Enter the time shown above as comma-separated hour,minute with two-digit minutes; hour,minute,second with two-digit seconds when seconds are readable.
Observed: 10,53
